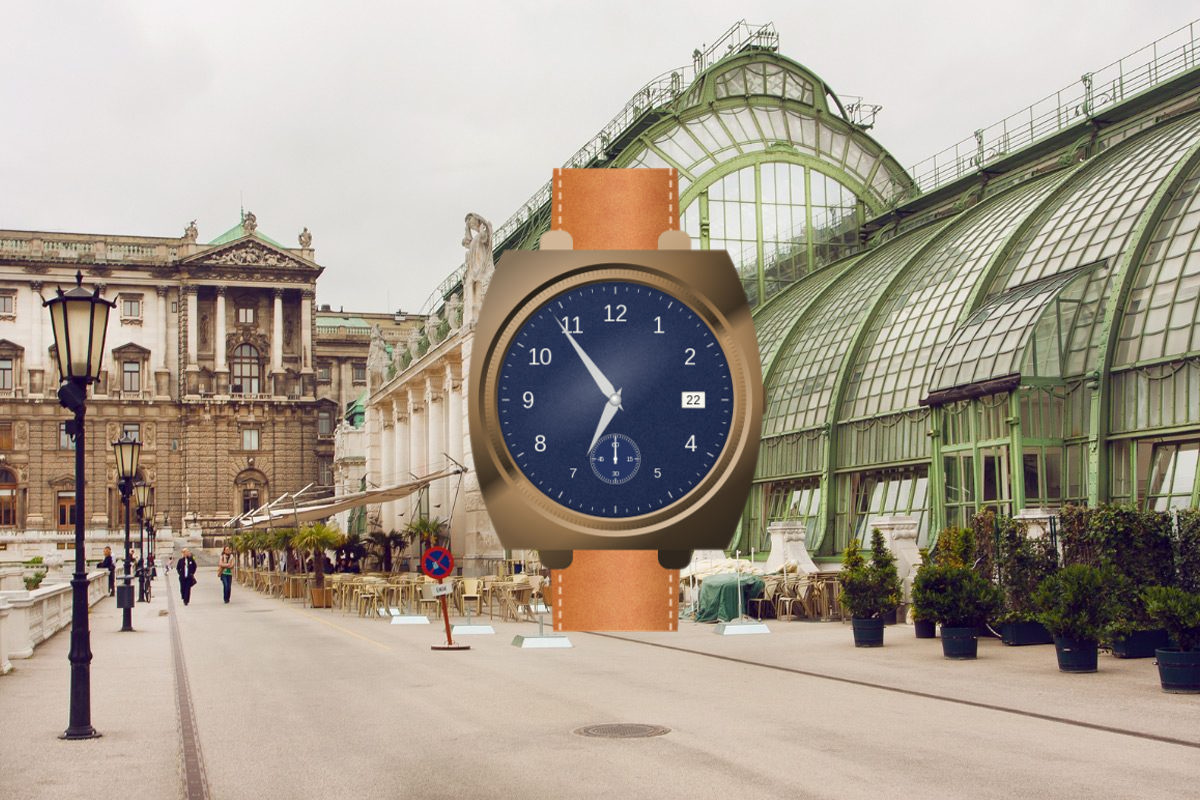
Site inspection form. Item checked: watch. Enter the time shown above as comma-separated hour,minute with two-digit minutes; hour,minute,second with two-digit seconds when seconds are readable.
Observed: 6,54
